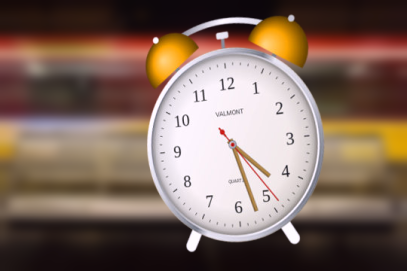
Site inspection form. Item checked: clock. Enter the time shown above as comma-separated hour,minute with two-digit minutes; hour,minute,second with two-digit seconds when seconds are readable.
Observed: 4,27,24
